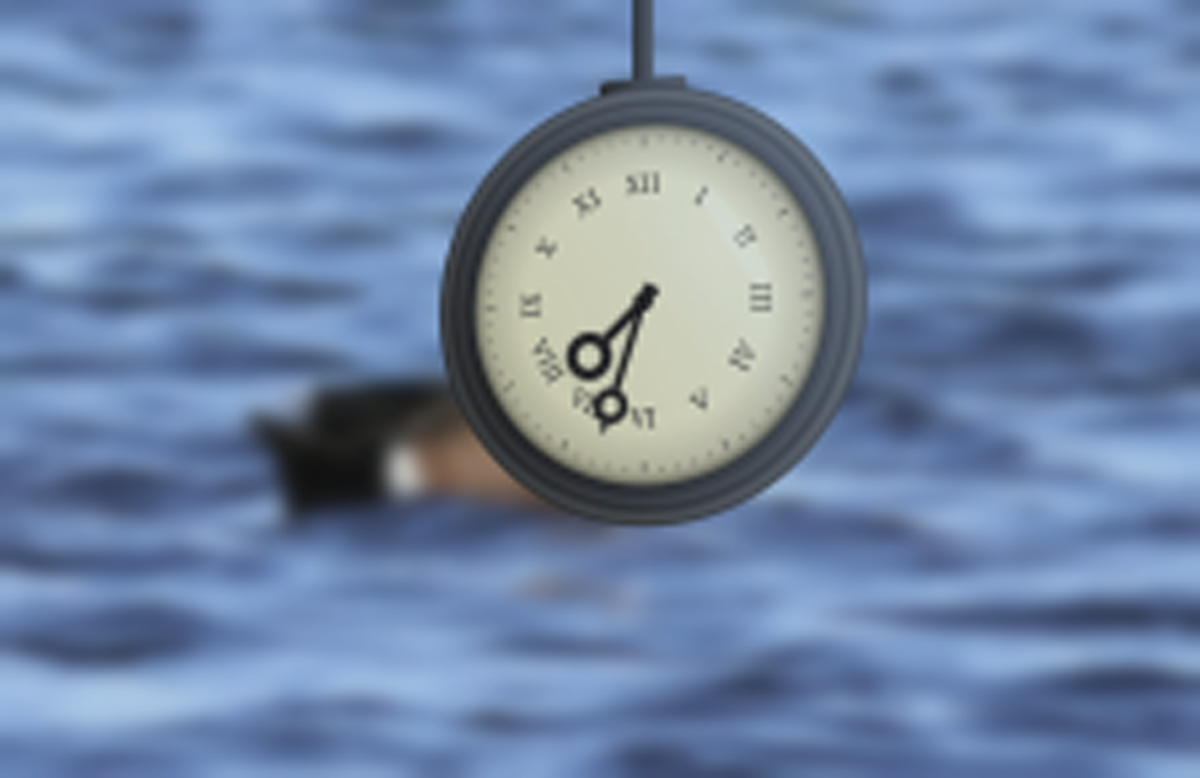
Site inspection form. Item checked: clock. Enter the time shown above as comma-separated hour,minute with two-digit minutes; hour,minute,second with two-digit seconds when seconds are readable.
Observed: 7,33
